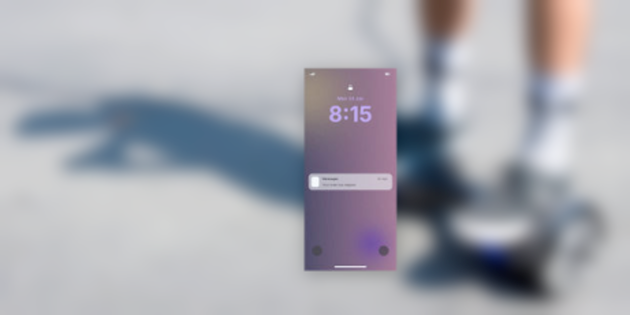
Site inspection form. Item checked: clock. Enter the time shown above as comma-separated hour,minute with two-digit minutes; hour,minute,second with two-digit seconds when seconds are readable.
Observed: 8,15
